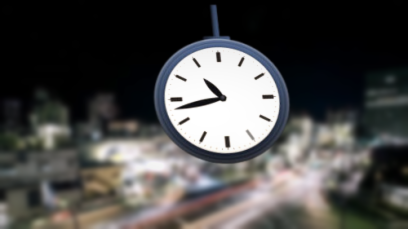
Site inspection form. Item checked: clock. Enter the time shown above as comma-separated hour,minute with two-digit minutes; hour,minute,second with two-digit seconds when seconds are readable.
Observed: 10,43
